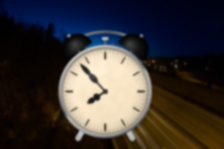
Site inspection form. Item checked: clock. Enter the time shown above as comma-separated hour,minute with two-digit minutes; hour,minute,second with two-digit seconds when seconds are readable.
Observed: 7,53
